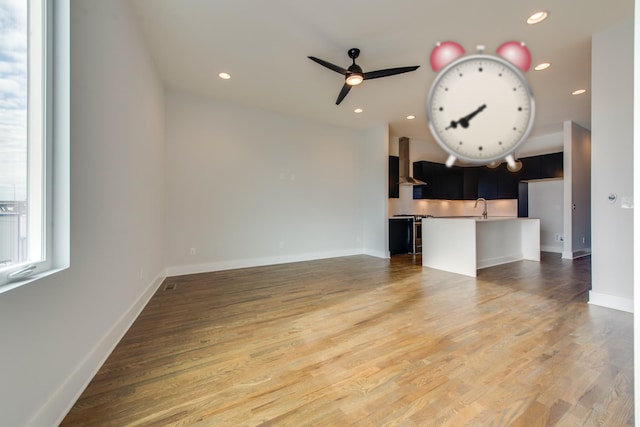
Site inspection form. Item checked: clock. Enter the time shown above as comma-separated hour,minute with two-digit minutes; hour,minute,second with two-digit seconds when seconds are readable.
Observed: 7,40
